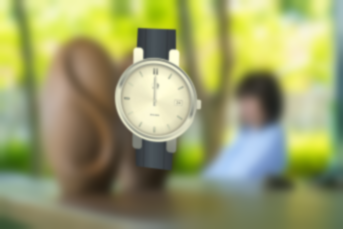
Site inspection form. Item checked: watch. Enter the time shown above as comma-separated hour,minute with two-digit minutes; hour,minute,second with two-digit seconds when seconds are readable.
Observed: 12,00
